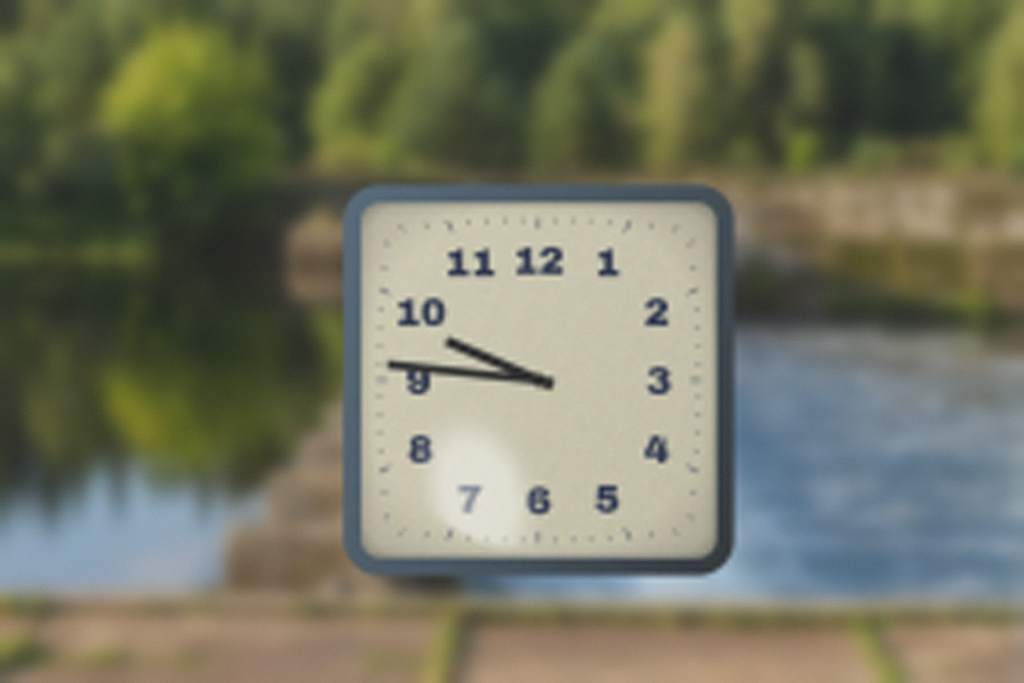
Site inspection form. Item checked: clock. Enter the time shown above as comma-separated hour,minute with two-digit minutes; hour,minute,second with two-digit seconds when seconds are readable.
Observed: 9,46
